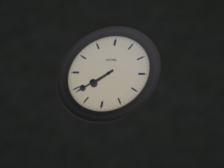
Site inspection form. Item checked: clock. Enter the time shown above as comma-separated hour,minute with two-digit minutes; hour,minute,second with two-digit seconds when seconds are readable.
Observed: 7,39
